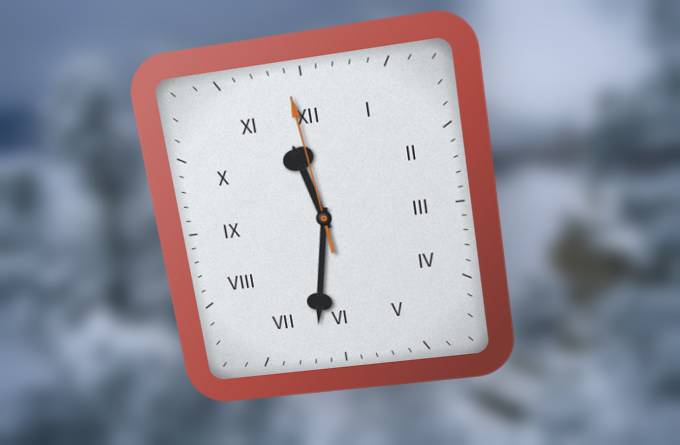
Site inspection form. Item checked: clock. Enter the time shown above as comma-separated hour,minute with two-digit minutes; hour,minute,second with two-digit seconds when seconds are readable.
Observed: 11,31,59
